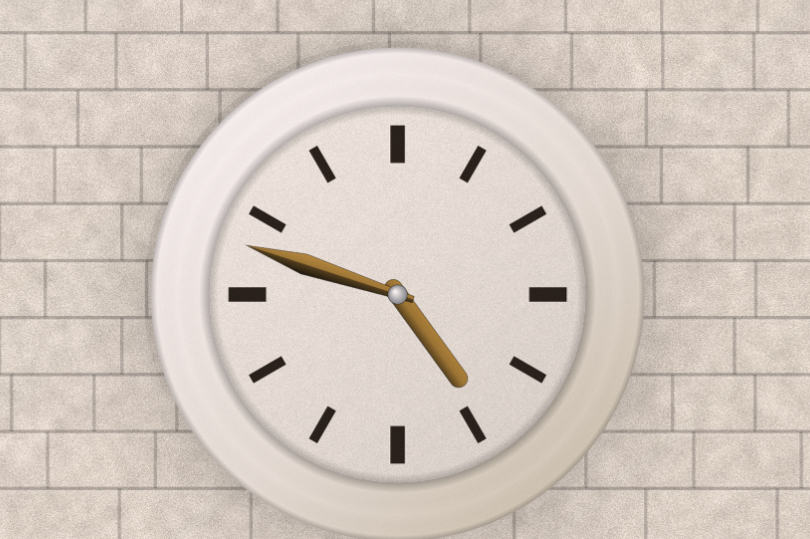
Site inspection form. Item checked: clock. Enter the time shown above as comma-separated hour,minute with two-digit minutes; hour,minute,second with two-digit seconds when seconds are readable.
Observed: 4,48
